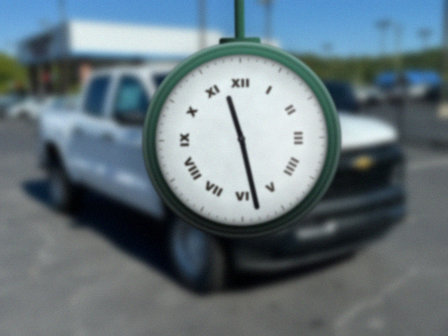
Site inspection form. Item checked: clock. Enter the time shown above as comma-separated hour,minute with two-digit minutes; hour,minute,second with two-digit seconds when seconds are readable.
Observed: 11,28
